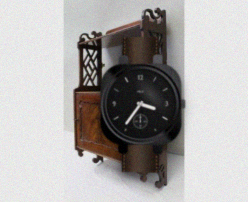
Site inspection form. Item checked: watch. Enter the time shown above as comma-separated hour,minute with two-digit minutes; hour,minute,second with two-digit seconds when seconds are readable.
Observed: 3,36
